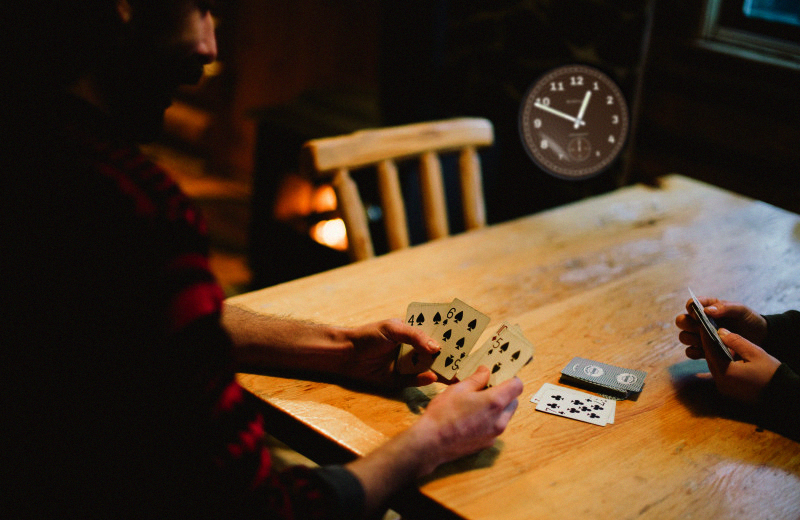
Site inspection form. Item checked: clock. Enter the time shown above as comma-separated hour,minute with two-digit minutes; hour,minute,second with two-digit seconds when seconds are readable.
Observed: 12,49
